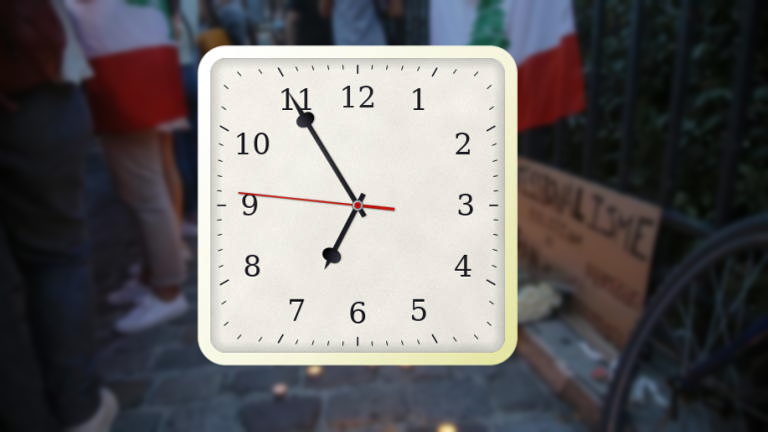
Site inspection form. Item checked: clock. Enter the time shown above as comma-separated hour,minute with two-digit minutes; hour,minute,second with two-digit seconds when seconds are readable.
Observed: 6,54,46
